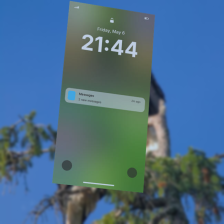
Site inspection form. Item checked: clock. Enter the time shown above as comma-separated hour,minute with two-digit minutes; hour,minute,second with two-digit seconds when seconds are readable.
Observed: 21,44
